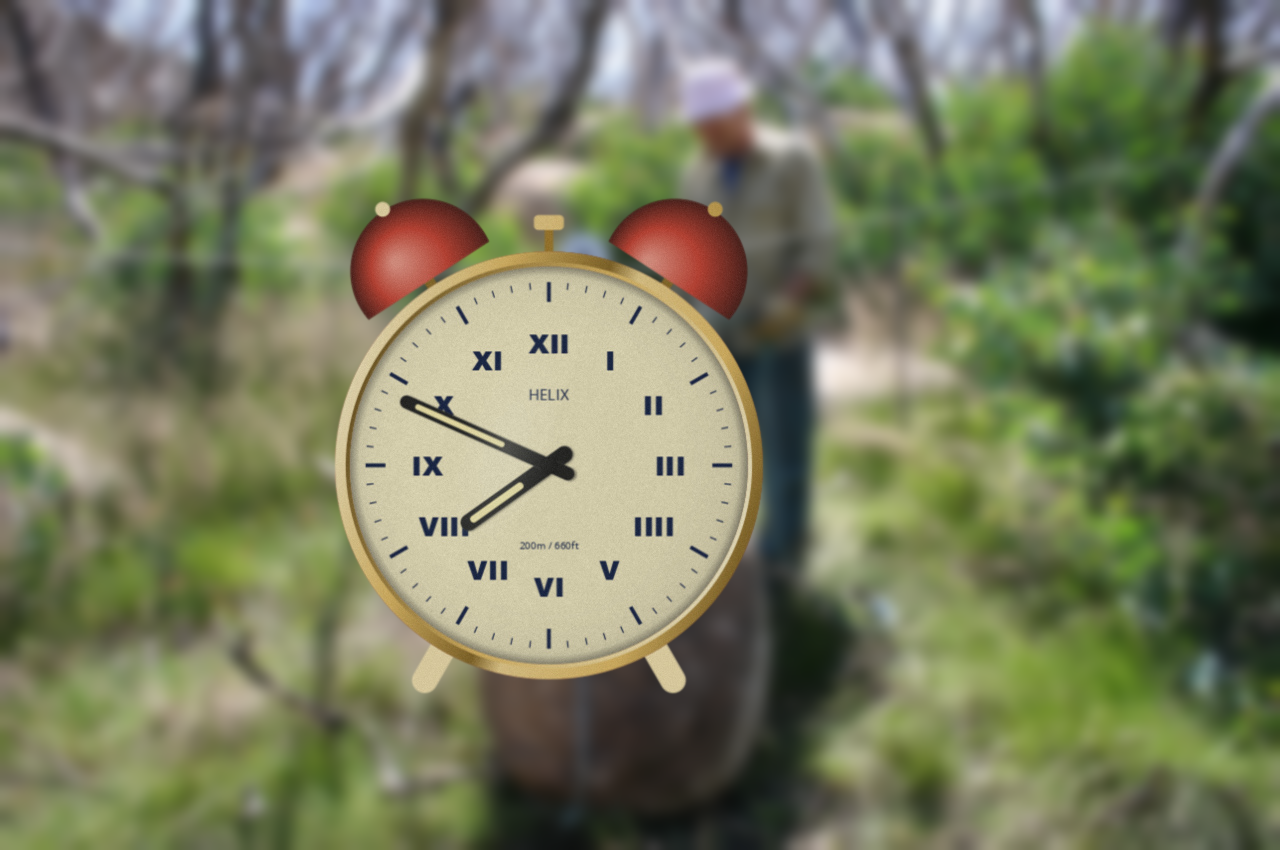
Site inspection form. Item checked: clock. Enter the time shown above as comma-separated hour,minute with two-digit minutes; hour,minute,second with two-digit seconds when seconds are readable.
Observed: 7,49
